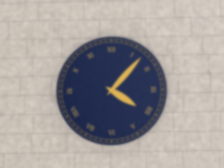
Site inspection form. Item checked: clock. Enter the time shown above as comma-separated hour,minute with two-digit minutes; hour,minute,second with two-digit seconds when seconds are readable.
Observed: 4,07
